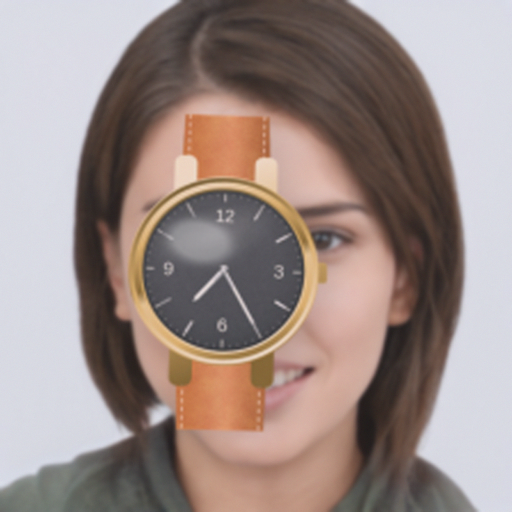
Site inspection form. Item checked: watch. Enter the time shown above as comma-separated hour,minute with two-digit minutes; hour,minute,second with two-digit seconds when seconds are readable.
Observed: 7,25
